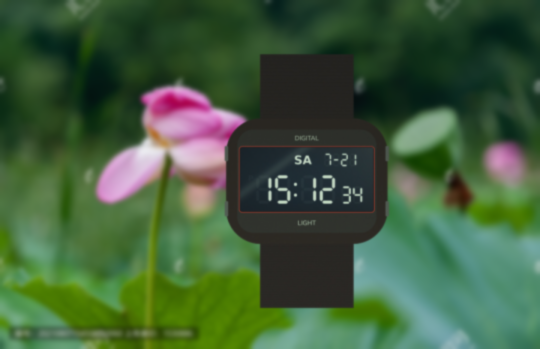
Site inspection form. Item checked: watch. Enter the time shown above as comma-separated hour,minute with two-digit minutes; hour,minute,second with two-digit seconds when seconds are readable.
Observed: 15,12,34
